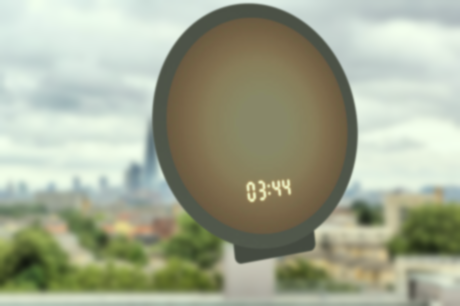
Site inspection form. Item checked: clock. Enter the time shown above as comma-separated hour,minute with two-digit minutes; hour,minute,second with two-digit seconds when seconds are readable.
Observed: 3,44
